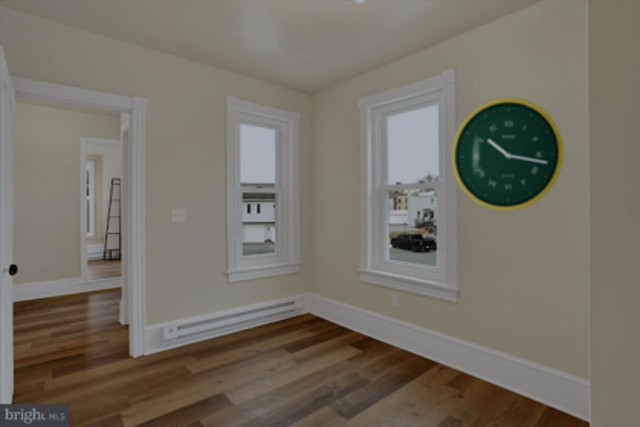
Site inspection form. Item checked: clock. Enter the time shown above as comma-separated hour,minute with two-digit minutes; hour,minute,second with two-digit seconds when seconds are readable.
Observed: 10,17
